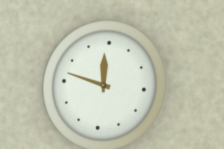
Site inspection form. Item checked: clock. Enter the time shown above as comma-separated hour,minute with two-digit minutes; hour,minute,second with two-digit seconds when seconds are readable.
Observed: 11,47
